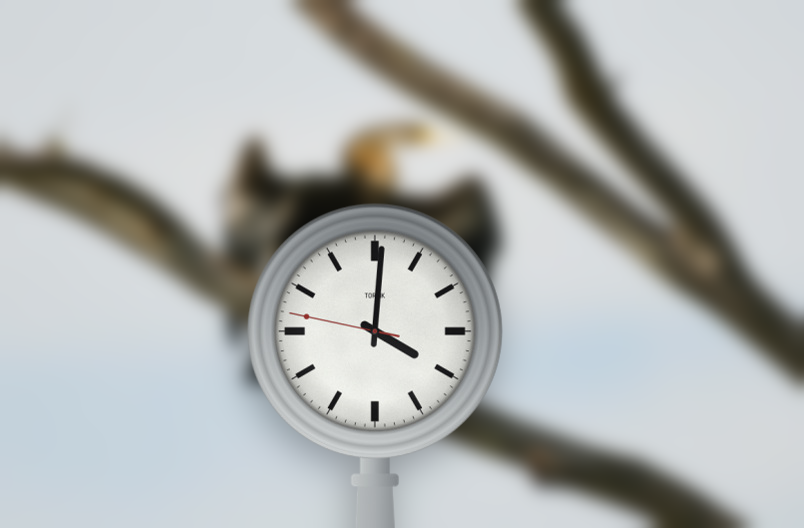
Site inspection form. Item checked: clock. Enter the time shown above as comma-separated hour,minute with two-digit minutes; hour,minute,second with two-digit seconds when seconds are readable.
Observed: 4,00,47
